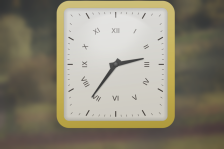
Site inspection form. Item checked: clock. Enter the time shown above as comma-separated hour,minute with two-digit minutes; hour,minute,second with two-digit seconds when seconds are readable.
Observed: 2,36
